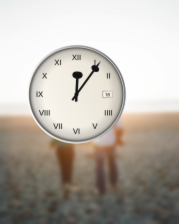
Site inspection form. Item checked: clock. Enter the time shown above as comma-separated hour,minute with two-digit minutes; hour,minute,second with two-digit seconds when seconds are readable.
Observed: 12,06
